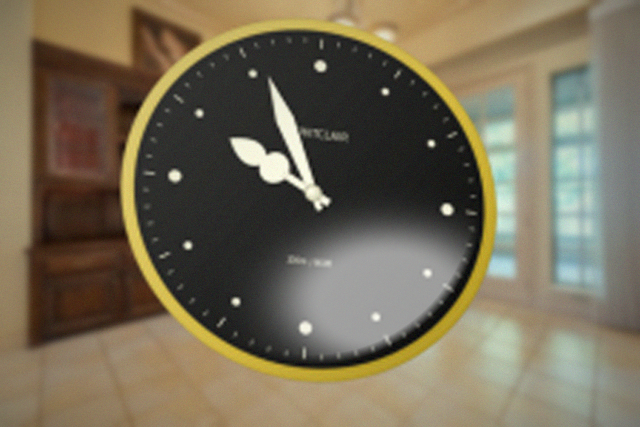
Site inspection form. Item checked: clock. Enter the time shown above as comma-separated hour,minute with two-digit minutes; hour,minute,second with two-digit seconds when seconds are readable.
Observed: 9,56
